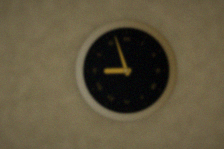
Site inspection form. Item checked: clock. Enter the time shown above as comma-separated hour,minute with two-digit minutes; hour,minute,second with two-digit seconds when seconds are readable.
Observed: 8,57
